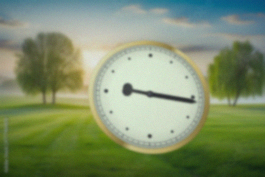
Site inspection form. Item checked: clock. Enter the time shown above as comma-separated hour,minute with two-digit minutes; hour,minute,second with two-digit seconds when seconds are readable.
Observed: 9,16
